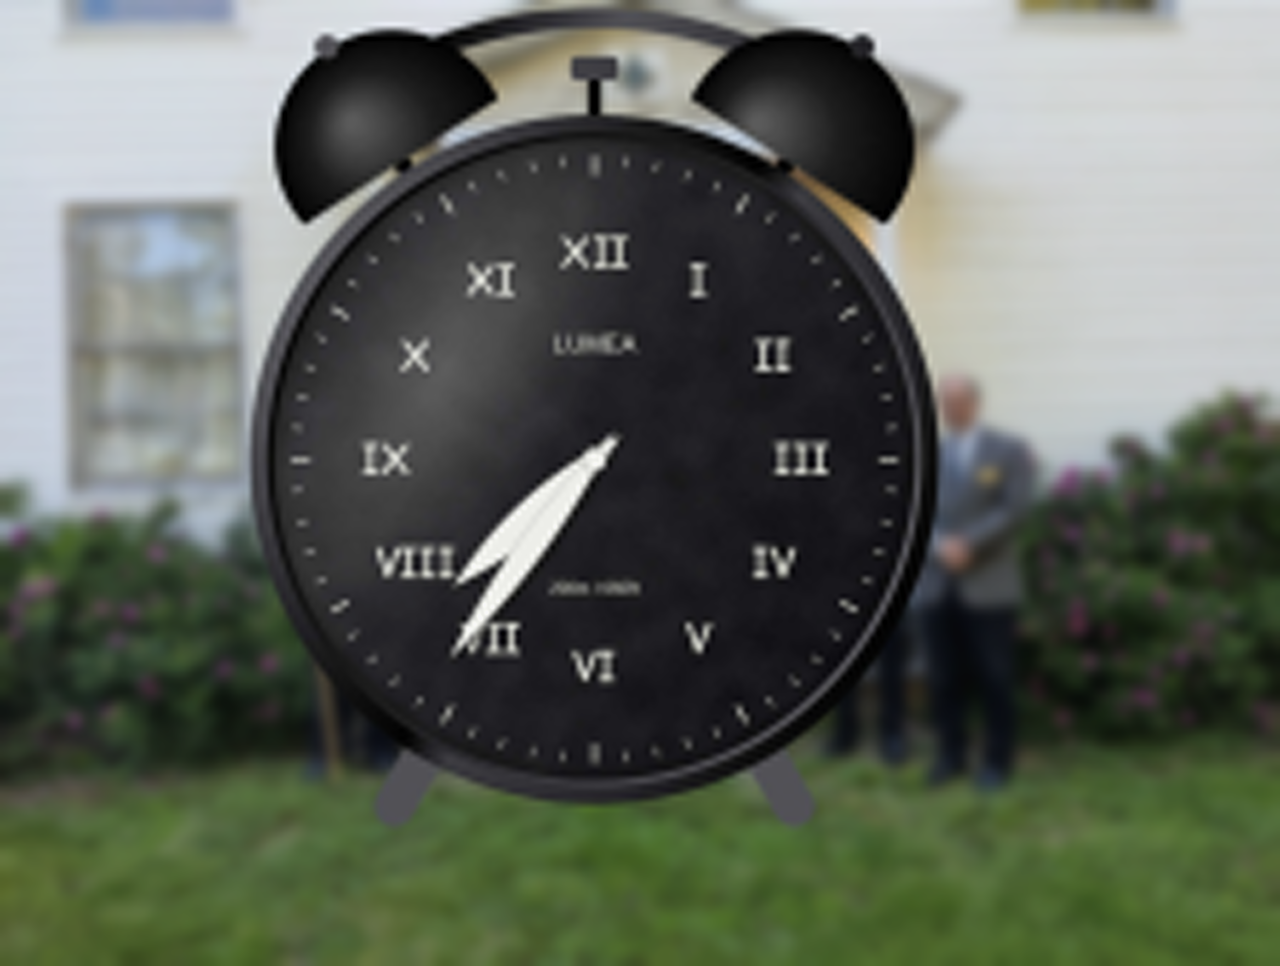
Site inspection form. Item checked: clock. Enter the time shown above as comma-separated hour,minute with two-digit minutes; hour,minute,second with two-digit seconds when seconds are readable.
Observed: 7,36
